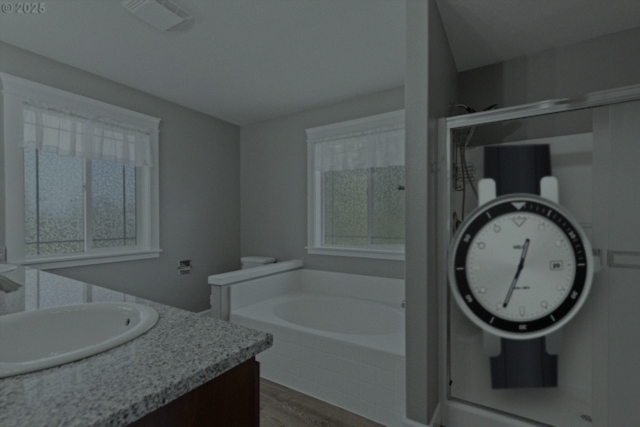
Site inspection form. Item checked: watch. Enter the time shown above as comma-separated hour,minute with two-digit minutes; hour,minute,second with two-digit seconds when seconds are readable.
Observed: 12,34
